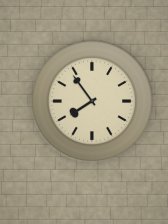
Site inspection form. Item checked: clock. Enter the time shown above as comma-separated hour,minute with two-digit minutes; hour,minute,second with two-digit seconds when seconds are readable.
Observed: 7,54
